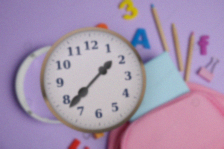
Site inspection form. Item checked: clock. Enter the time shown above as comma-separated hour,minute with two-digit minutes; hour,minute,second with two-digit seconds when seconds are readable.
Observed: 1,38
